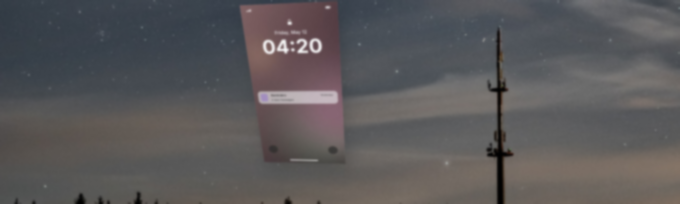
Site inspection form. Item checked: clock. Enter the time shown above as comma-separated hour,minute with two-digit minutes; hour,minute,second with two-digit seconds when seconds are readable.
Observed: 4,20
